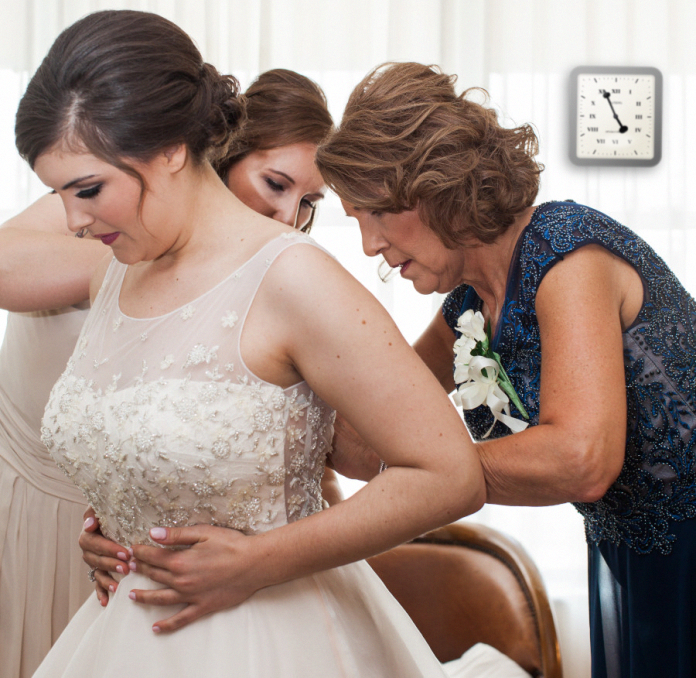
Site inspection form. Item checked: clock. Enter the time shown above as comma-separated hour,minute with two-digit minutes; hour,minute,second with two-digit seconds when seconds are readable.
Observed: 4,56
